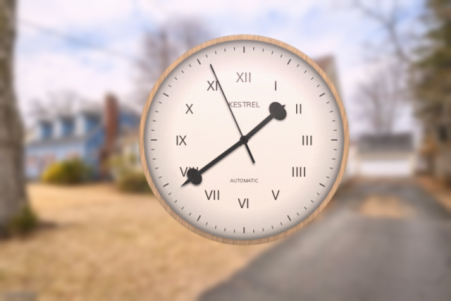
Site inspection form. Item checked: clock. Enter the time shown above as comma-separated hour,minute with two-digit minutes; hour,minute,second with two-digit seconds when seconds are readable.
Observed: 1,38,56
